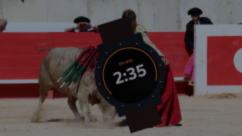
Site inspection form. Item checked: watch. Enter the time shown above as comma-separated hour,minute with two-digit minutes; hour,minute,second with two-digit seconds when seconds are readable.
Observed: 2,35
